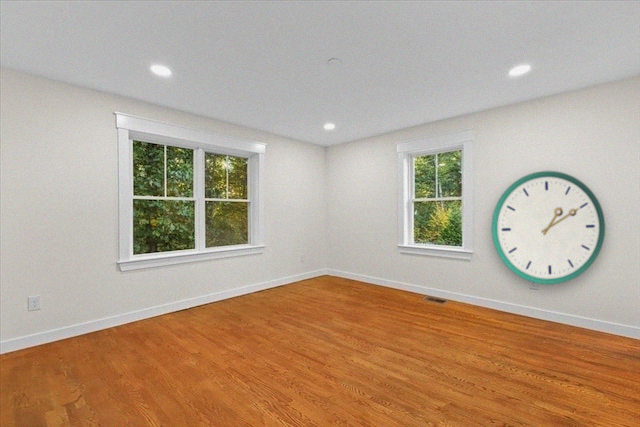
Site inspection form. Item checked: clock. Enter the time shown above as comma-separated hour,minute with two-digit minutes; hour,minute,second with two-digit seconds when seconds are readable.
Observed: 1,10
